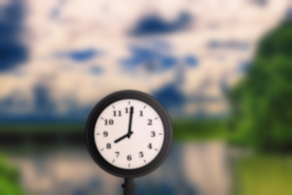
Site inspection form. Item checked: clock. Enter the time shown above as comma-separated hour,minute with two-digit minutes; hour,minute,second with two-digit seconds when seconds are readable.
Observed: 8,01
